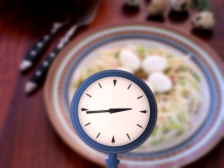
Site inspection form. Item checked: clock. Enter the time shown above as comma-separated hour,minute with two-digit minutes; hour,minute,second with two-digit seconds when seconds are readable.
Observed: 2,44
